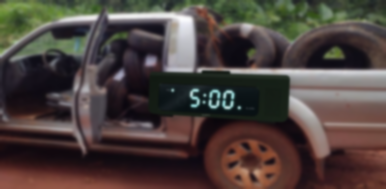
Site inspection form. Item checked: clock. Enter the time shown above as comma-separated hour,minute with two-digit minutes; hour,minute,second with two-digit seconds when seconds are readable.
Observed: 5,00
